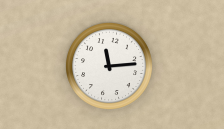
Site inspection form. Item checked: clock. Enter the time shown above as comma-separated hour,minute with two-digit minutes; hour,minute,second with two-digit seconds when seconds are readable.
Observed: 11,12
